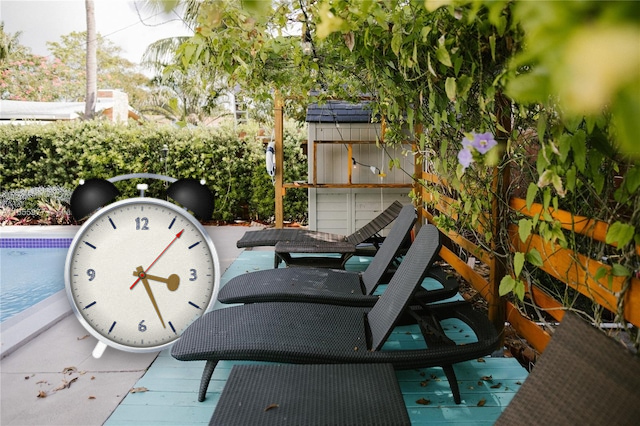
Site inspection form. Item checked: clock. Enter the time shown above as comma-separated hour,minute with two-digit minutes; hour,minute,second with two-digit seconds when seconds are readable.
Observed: 3,26,07
